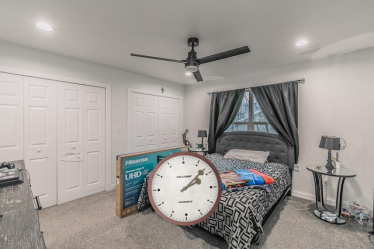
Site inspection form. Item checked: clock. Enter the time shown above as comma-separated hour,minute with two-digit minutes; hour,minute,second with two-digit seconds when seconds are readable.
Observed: 2,08
